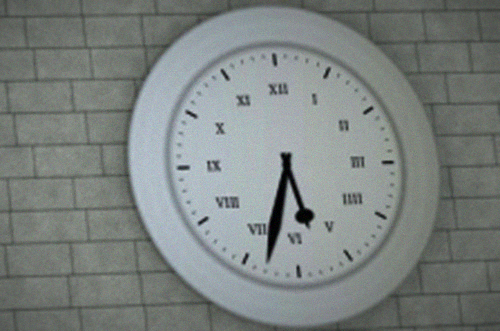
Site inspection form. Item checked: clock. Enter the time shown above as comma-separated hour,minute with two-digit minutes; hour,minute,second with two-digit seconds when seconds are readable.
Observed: 5,33
